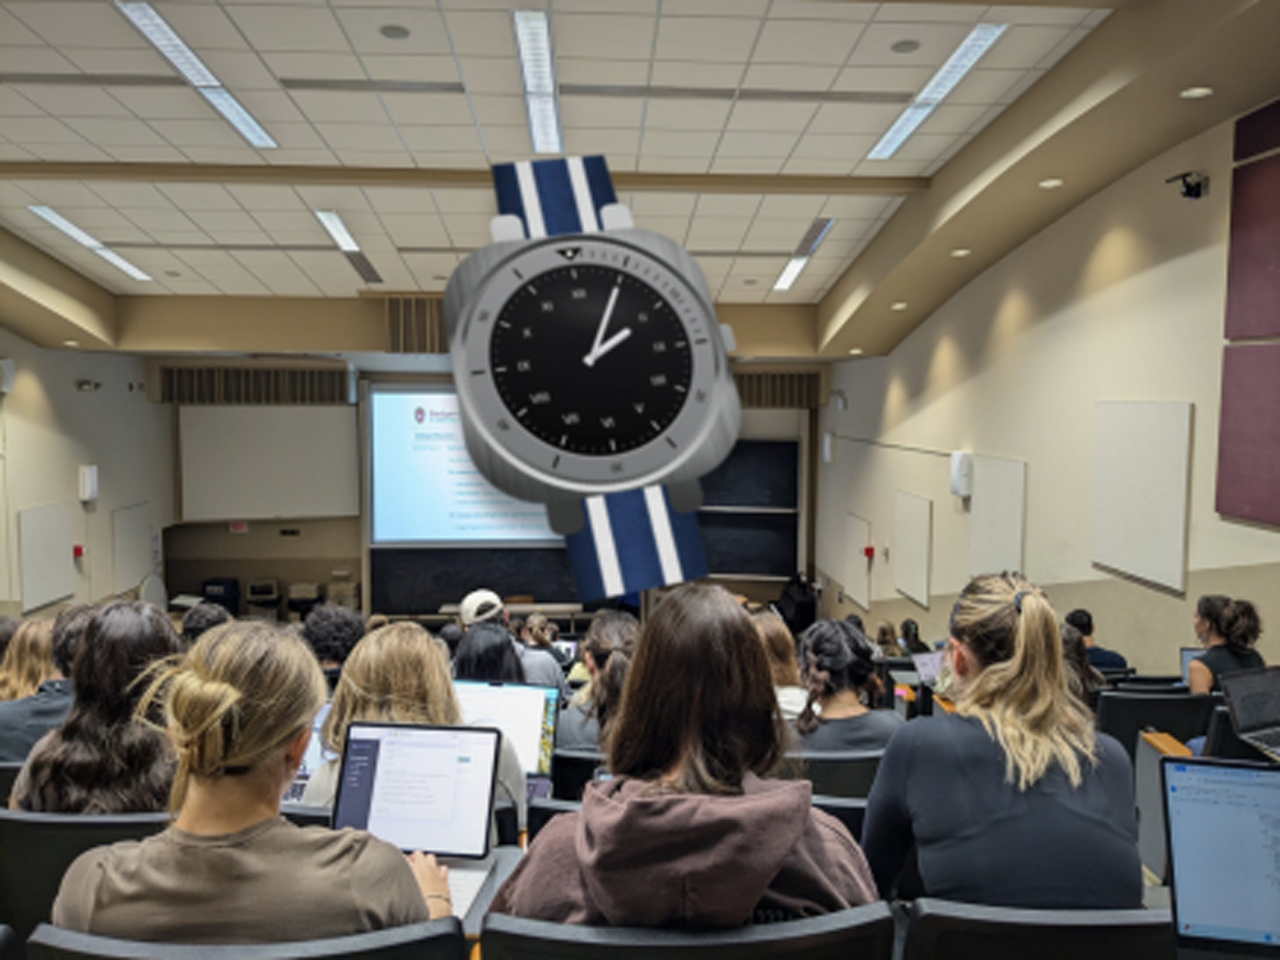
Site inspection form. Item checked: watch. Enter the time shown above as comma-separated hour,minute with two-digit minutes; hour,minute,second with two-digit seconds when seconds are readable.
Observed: 2,05
